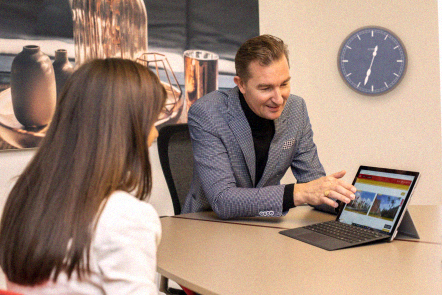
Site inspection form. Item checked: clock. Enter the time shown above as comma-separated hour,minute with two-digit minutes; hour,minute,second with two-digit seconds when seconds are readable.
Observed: 12,33
